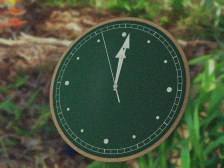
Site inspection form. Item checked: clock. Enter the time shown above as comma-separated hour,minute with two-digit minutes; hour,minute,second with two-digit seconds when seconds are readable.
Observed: 12,00,56
